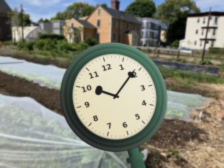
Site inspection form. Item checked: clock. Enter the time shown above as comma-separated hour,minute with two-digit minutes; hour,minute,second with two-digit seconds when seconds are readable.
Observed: 10,09
